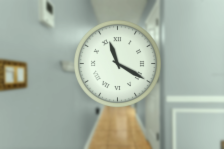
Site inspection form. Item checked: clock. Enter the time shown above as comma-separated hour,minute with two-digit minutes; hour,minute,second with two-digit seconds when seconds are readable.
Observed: 11,20
